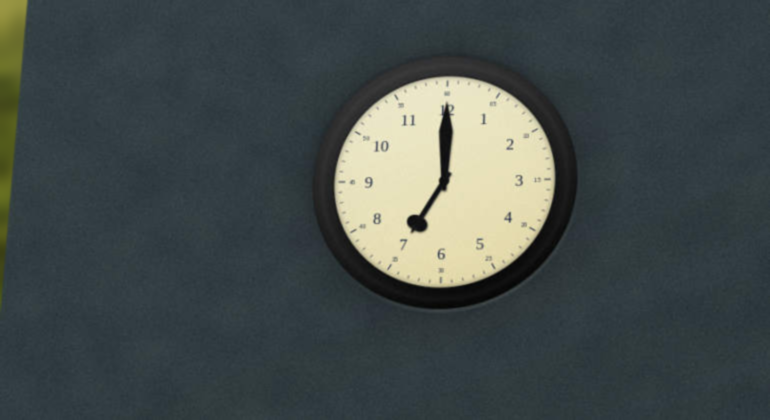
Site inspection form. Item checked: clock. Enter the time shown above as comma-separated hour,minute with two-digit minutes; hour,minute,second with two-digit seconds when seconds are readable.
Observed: 7,00
